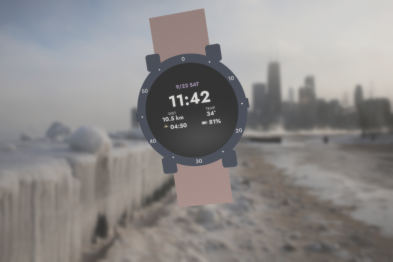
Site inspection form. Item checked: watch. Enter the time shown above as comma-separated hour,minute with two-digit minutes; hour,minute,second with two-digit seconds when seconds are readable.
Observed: 11,42
